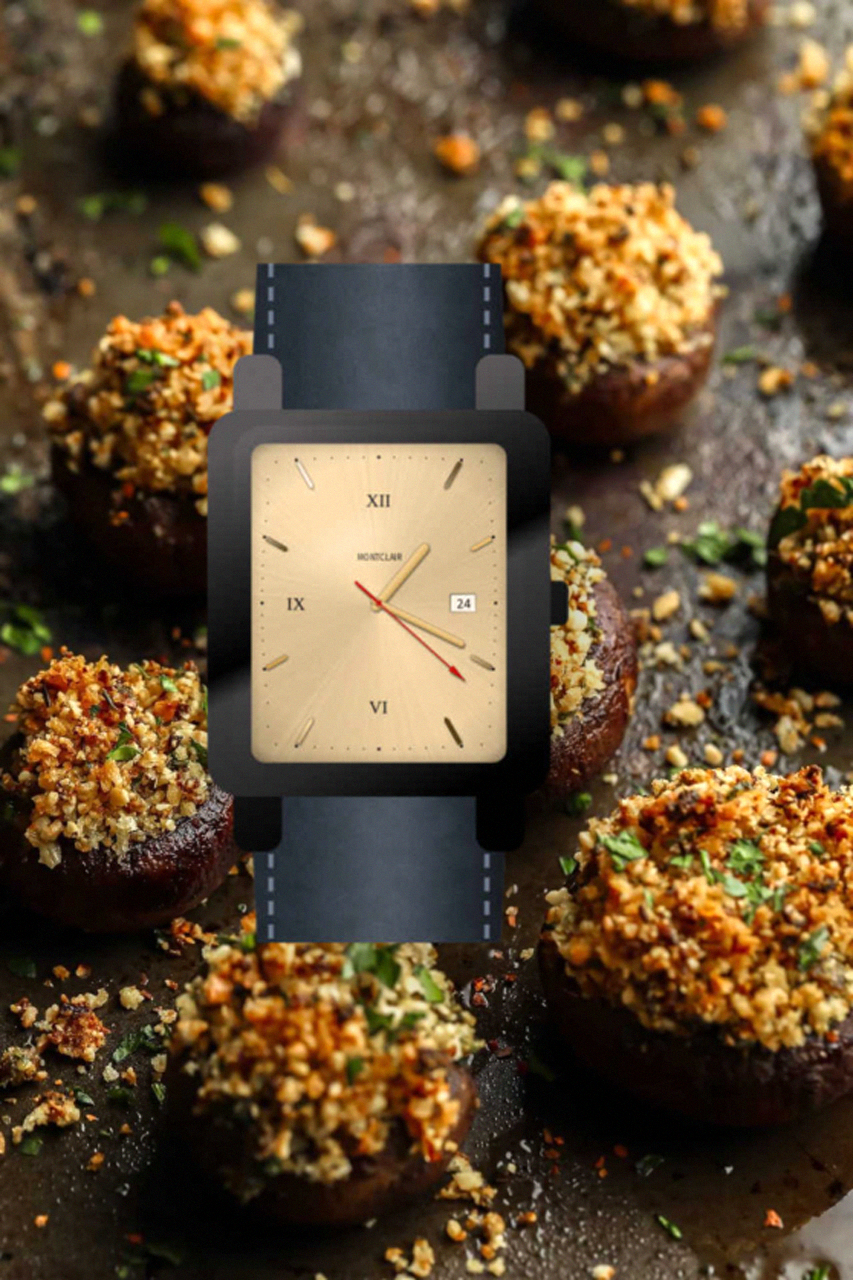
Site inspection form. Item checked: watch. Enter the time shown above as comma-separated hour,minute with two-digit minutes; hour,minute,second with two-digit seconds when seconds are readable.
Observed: 1,19,22
